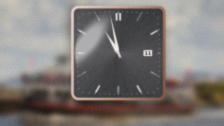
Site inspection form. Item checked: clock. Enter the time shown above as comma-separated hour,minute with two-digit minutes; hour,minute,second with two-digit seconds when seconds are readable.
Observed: 10,58
